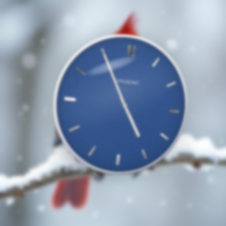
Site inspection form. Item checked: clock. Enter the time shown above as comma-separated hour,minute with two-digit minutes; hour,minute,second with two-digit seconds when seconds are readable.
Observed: 4,55
